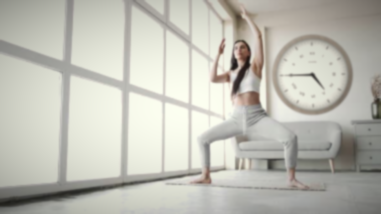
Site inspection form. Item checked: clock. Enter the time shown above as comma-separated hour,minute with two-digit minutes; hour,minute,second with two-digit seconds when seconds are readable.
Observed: 4,45
